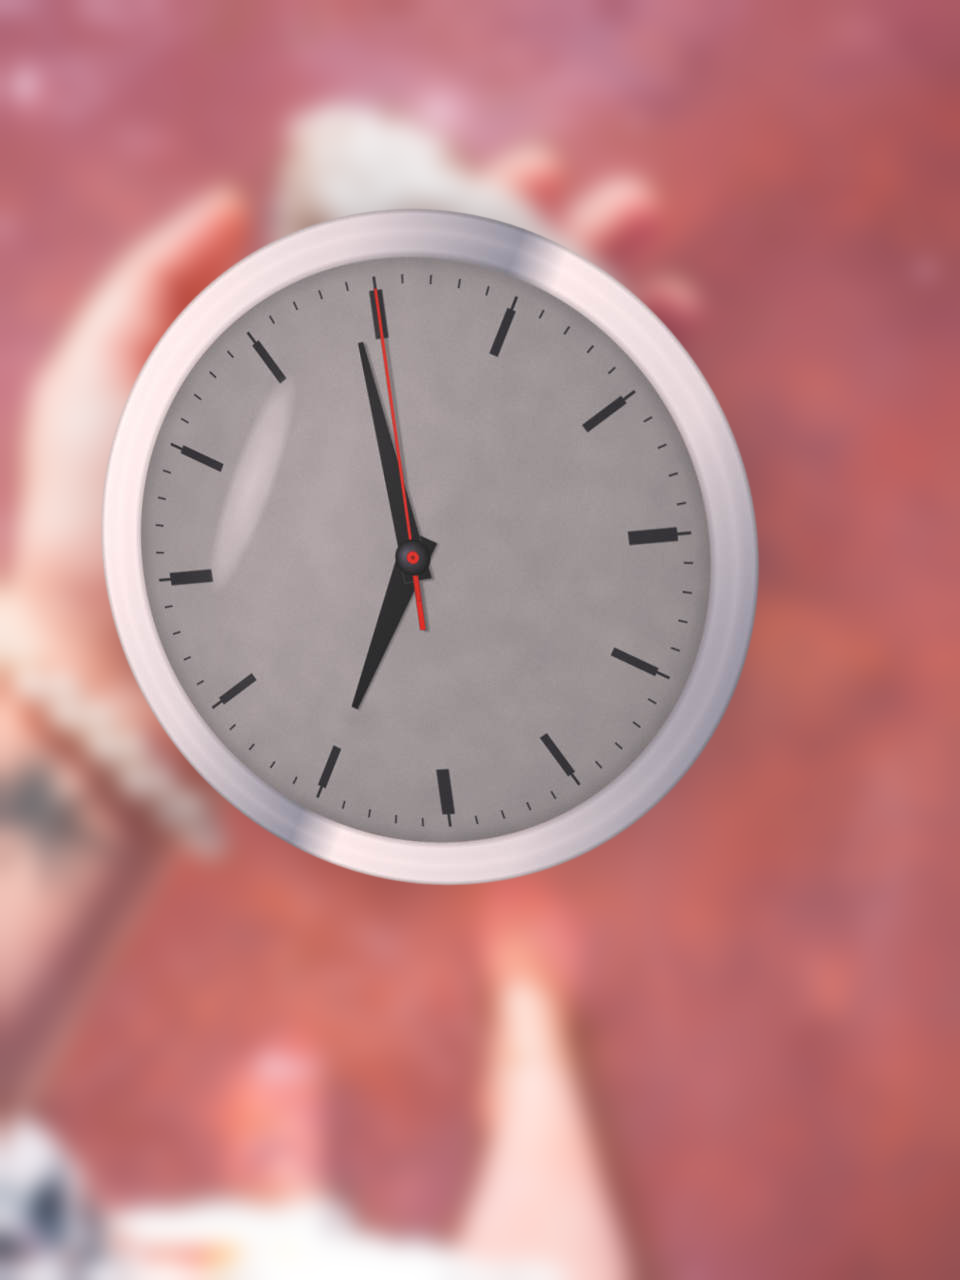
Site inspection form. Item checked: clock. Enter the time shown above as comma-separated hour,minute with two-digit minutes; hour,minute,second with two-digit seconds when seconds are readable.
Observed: 6,59,00
